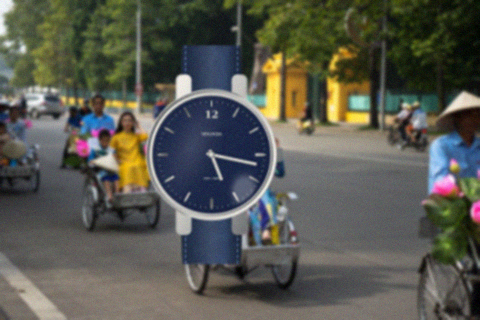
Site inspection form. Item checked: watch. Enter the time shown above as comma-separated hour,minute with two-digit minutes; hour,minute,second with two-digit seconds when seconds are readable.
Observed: 5,17
